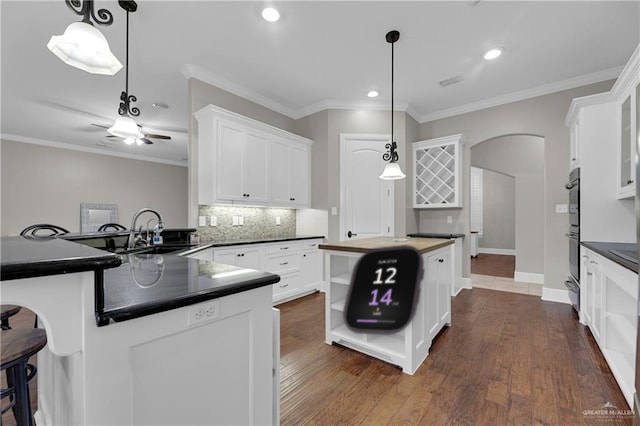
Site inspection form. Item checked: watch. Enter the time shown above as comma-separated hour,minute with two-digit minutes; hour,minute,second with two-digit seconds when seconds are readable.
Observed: 12,14
